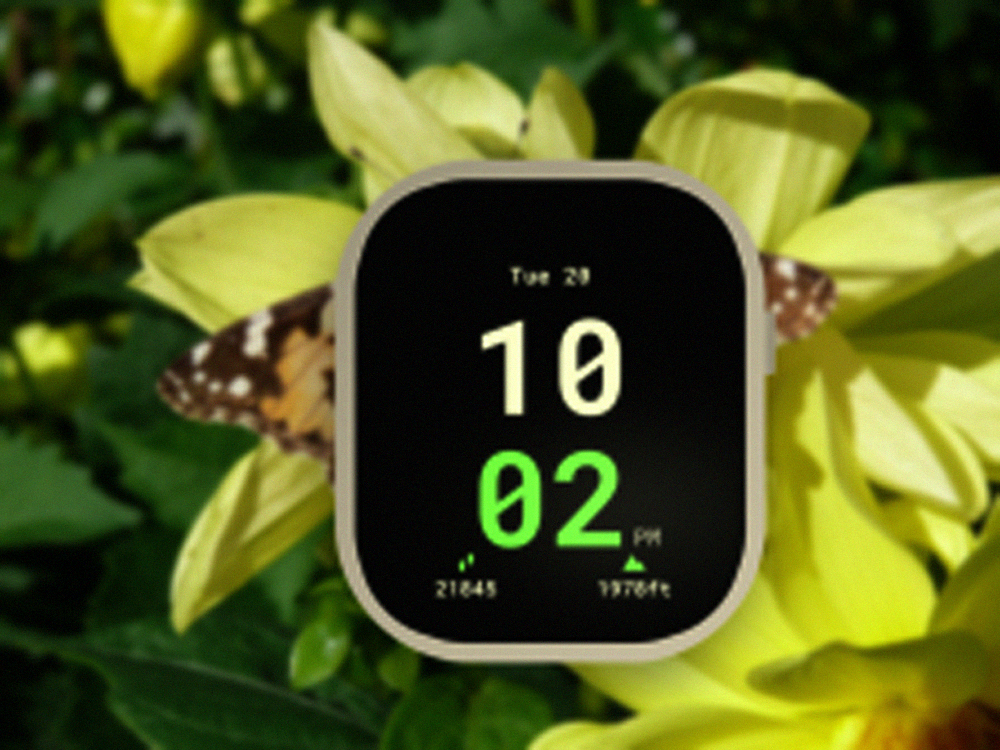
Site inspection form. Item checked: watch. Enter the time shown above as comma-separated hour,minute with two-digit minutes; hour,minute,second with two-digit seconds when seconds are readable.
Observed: 10,02
